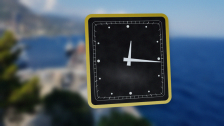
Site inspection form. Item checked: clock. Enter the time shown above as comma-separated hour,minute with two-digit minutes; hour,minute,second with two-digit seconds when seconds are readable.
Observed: 12,16
